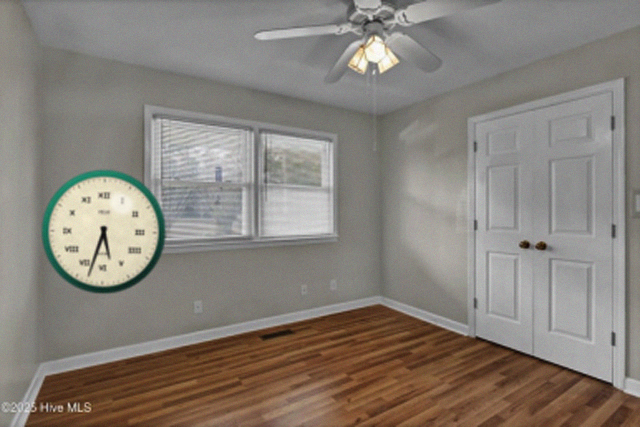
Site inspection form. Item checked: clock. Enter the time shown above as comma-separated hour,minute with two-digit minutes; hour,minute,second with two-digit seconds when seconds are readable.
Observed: 5,33
